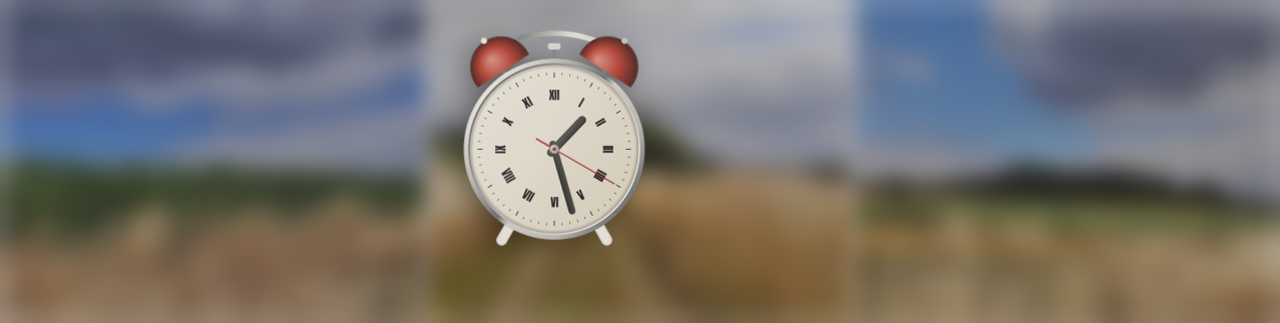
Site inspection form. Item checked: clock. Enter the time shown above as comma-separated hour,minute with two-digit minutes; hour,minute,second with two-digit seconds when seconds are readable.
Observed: 1,27,20
